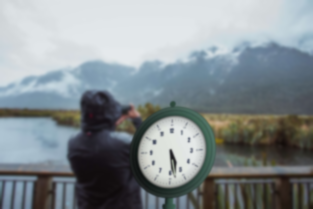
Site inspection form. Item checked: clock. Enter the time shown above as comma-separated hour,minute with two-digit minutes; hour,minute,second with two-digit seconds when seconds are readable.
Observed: 5,28
